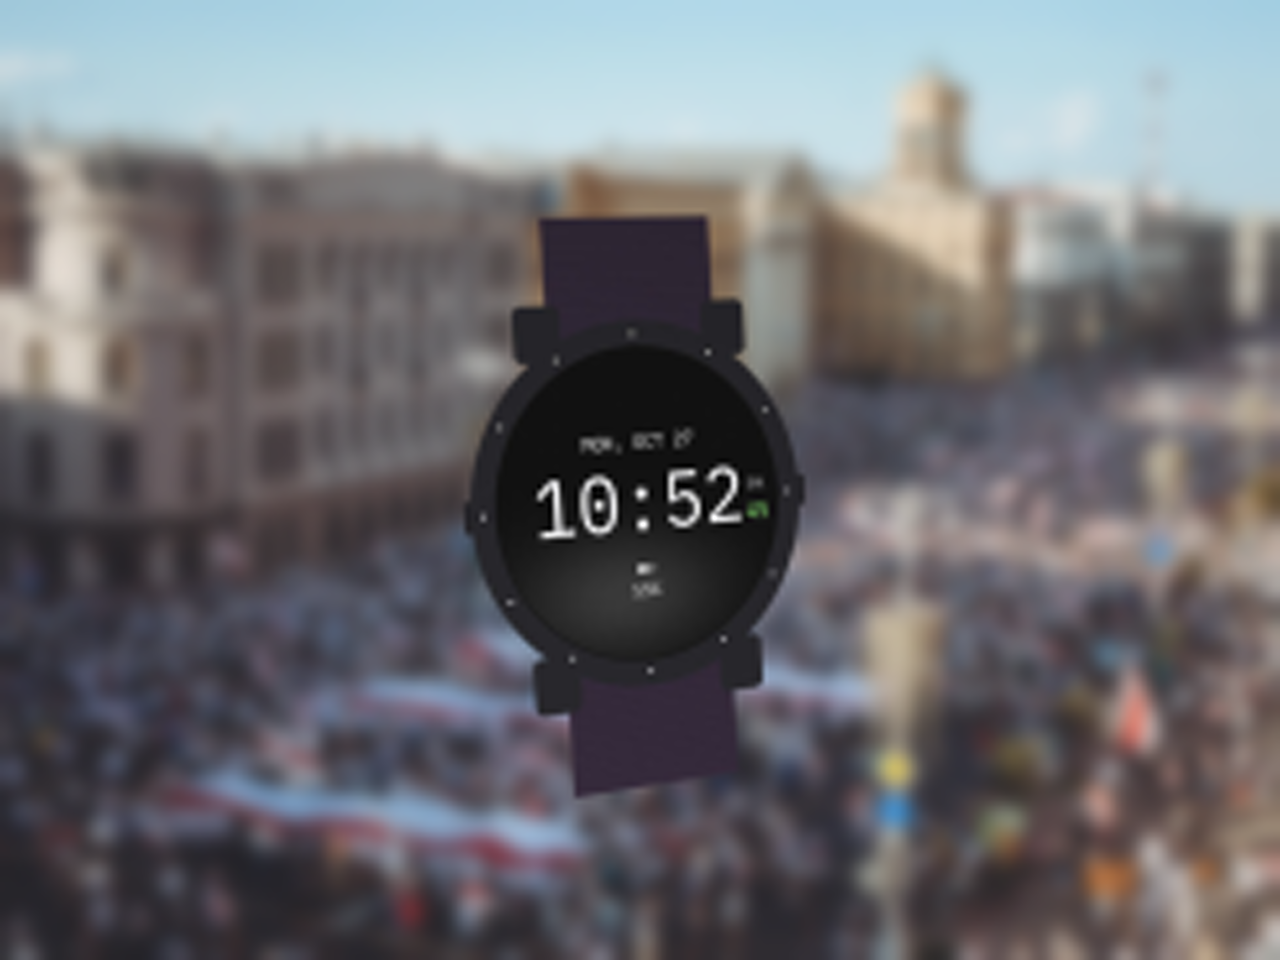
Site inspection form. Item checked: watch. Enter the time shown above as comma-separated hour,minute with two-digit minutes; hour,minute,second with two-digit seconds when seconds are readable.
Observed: 10,52
